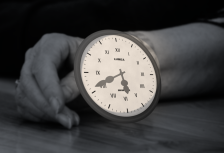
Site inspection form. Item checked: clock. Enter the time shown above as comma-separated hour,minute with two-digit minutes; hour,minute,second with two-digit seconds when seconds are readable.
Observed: 5,41
